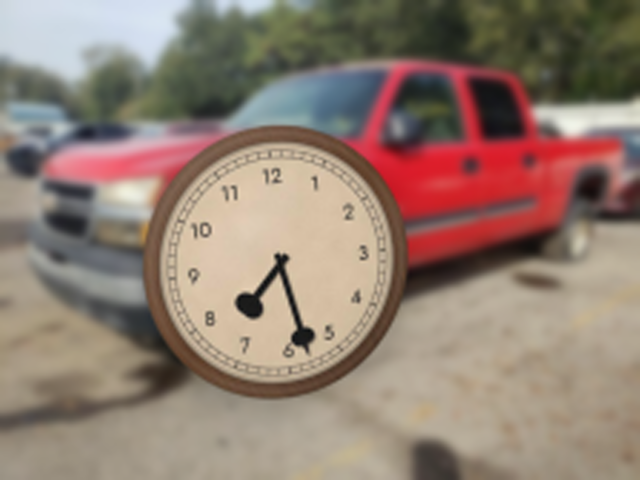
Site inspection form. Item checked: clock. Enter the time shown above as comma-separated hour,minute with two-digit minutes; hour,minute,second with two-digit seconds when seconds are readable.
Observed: 7,28
